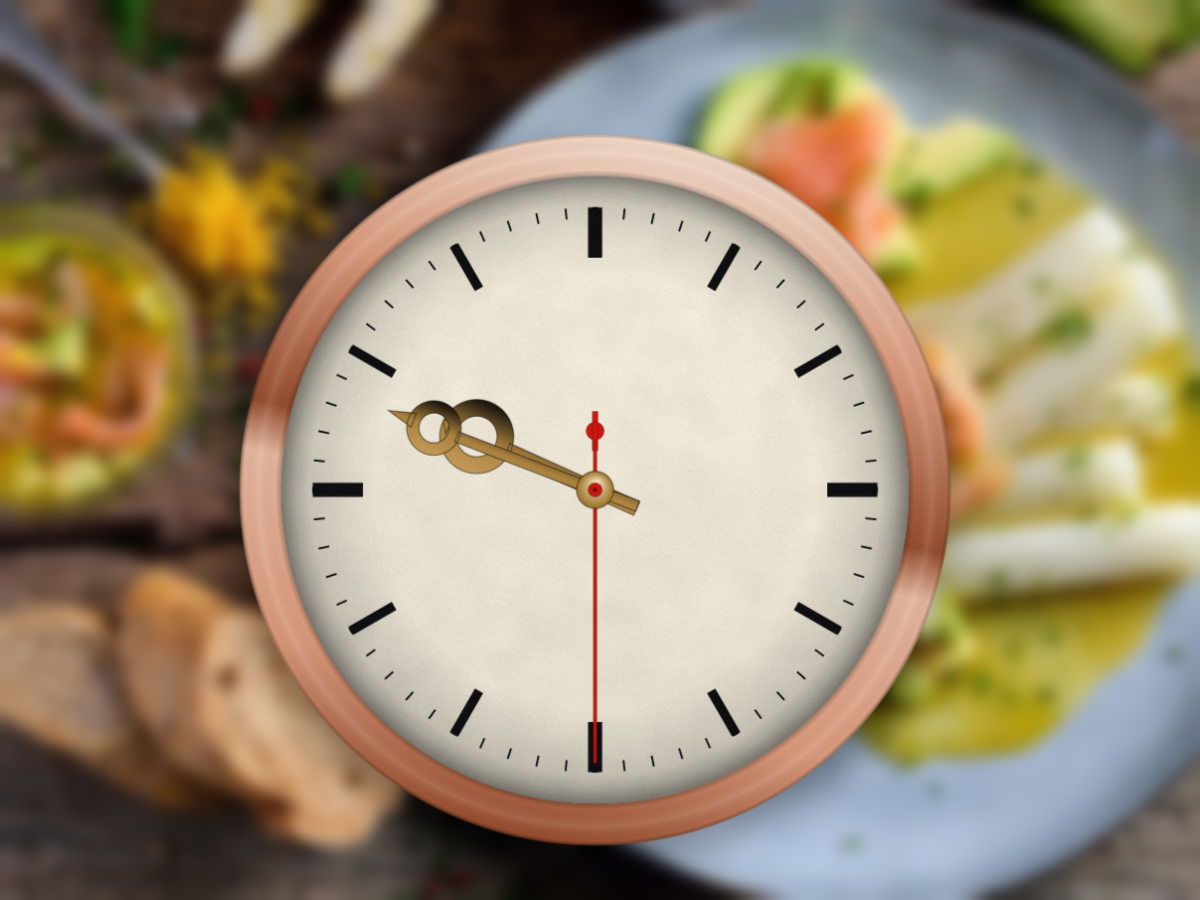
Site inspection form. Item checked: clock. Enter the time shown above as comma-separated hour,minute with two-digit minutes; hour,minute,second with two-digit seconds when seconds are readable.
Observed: 9,48,30
